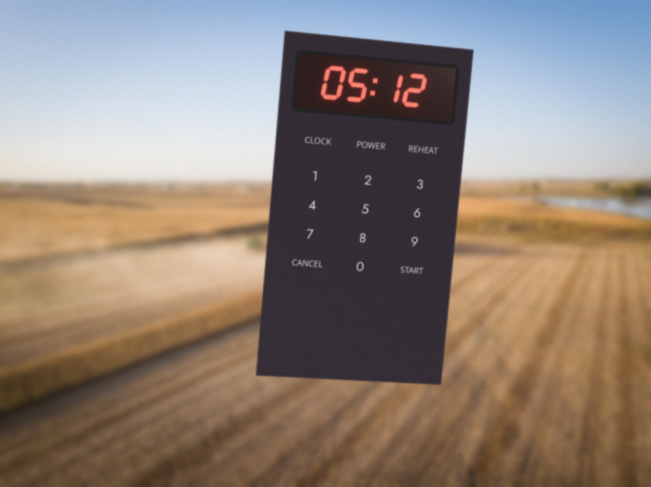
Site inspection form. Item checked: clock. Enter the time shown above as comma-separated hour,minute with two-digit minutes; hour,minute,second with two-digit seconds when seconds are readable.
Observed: 5,12
